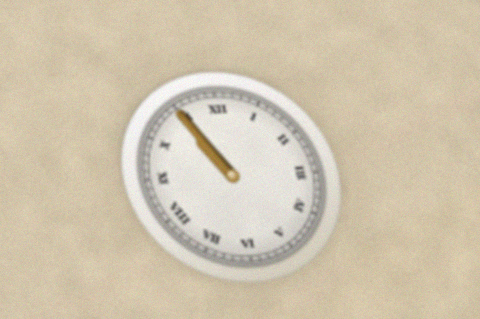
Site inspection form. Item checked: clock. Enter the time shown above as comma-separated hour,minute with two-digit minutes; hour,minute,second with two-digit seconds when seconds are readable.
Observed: 10,55
